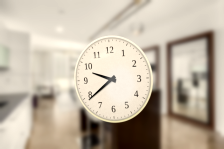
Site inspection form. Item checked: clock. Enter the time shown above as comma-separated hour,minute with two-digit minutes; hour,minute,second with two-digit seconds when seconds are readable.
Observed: 9,39
